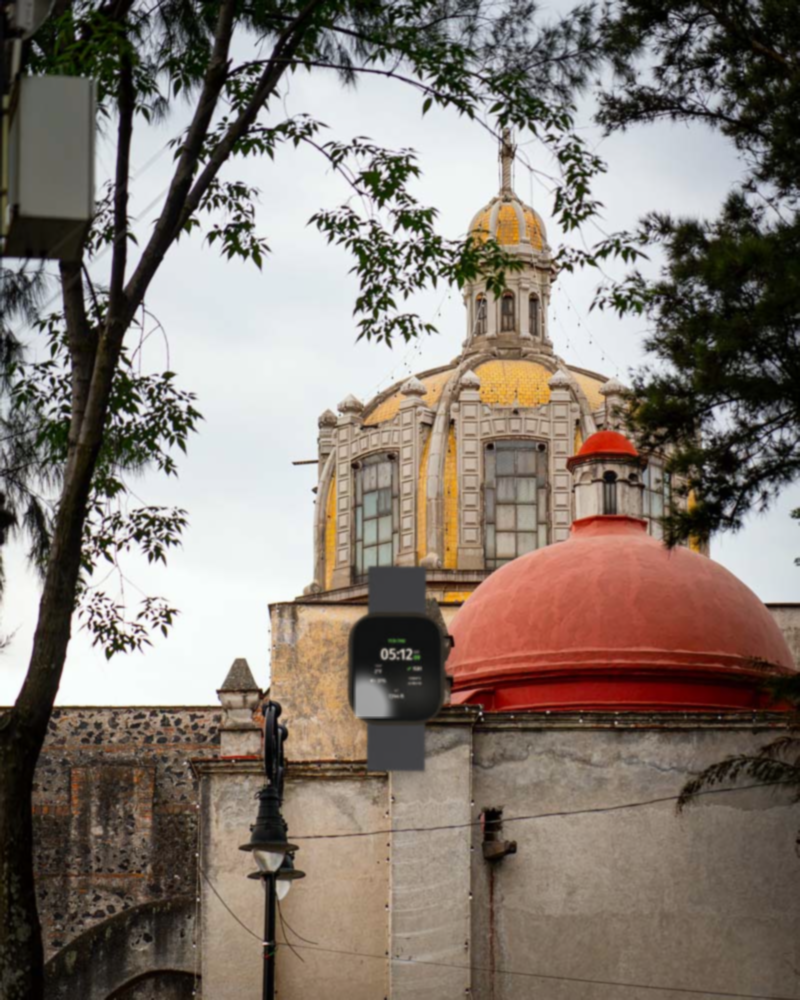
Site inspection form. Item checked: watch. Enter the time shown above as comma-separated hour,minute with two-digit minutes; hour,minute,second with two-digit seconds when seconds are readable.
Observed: 5,12
